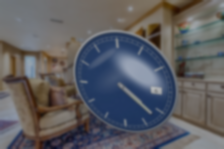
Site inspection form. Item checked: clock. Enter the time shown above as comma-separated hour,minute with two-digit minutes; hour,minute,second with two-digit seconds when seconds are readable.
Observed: 4,22
